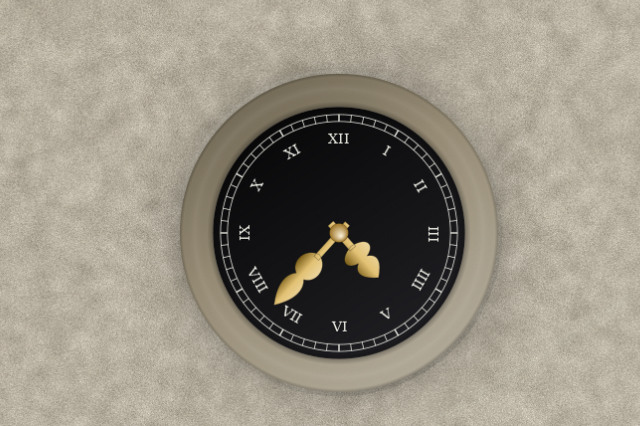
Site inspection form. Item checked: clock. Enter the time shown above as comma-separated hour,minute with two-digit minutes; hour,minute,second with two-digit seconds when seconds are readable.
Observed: 4,37
